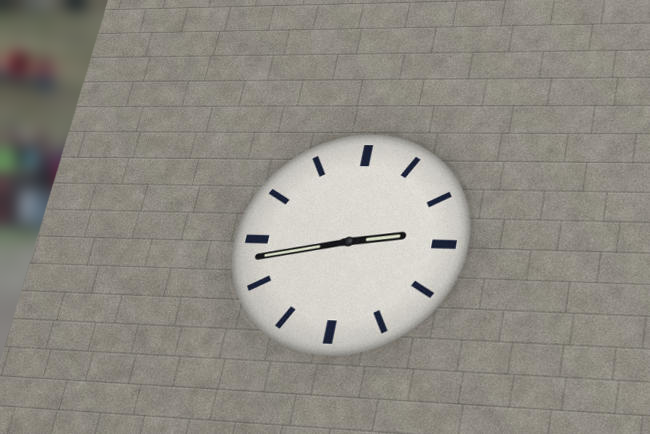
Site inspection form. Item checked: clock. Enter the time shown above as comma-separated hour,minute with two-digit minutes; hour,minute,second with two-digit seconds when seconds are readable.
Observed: 2,43
